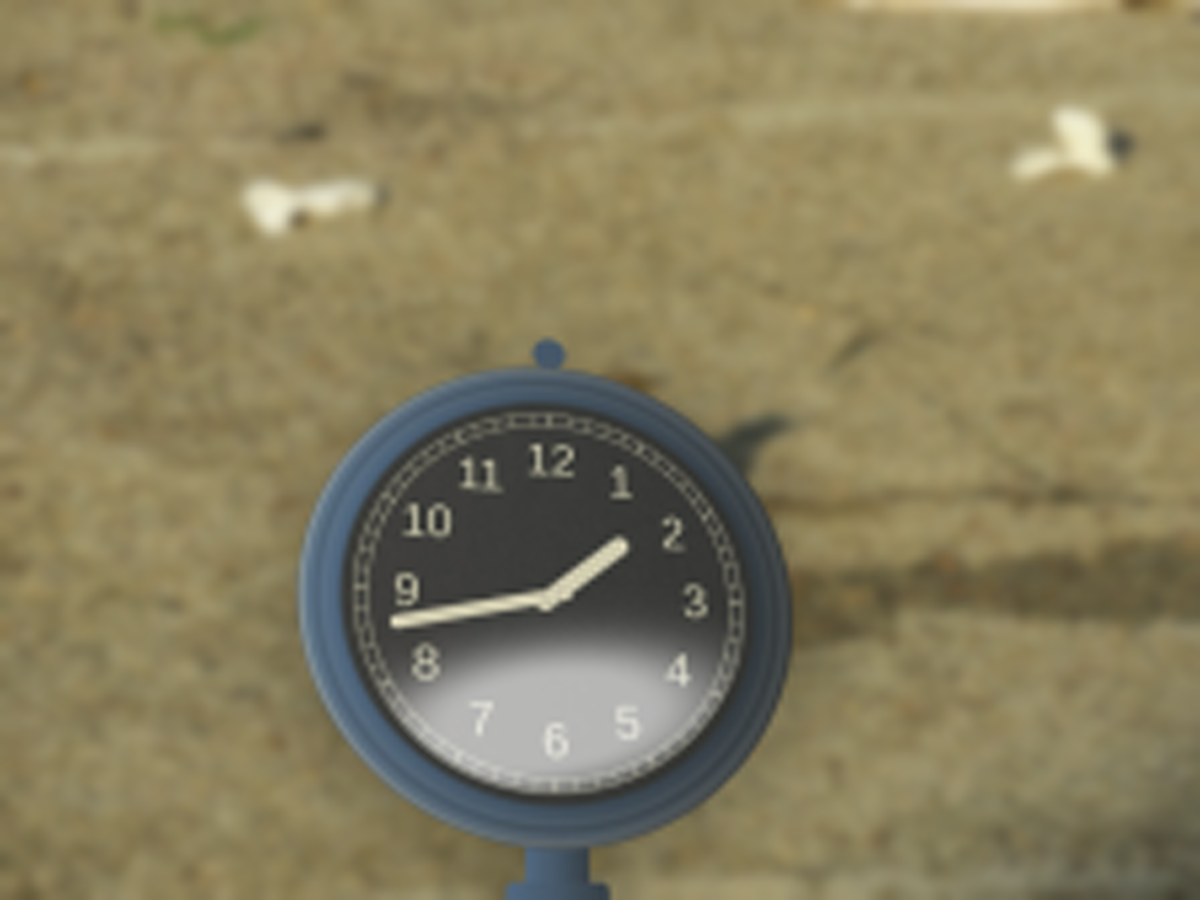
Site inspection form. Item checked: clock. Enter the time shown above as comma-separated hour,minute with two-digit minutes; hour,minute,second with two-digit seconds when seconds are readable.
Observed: 1,43
